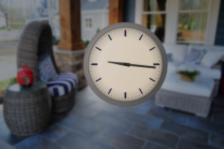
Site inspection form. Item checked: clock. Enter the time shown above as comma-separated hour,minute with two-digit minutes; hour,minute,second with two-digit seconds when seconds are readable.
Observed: 9,16
